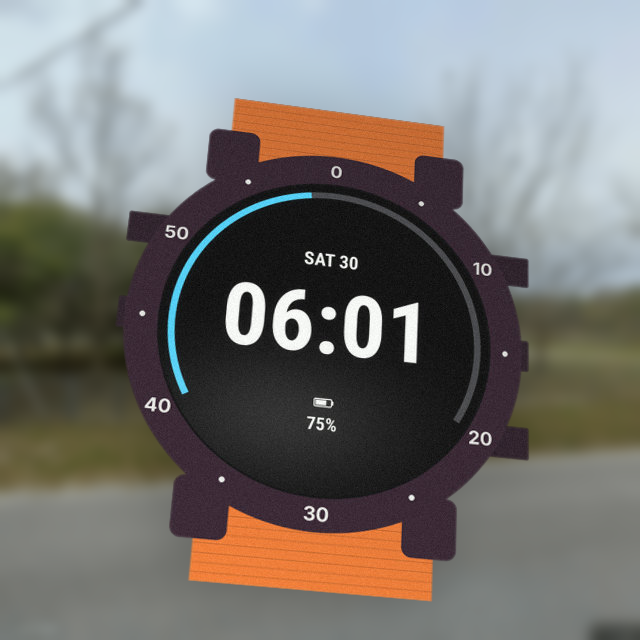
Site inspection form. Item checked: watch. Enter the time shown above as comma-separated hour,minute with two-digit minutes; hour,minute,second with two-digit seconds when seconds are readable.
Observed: 6,01
